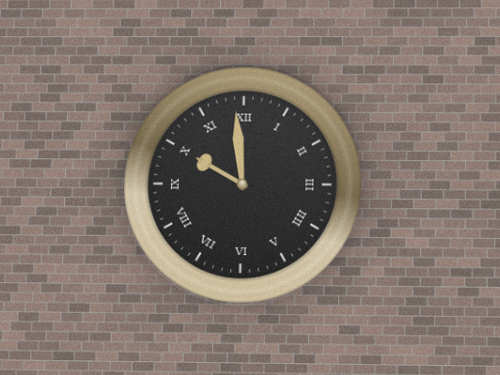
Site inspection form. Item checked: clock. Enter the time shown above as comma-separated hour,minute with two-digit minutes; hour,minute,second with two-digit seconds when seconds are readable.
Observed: 9,59
